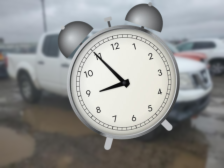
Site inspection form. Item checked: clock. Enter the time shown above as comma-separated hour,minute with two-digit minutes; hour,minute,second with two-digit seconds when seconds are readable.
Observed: 8,55
